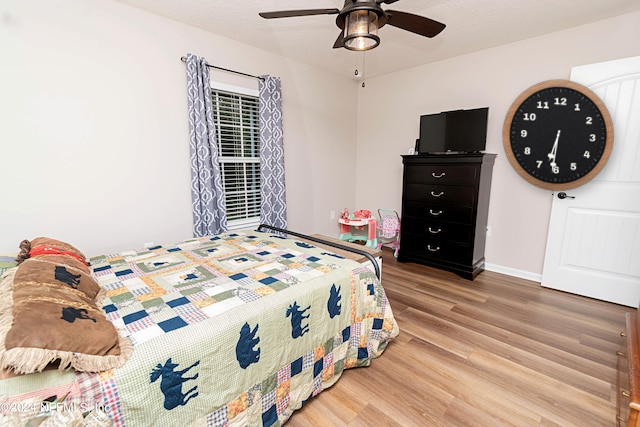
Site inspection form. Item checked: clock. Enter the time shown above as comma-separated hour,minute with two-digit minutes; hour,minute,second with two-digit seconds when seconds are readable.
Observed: 6,31
